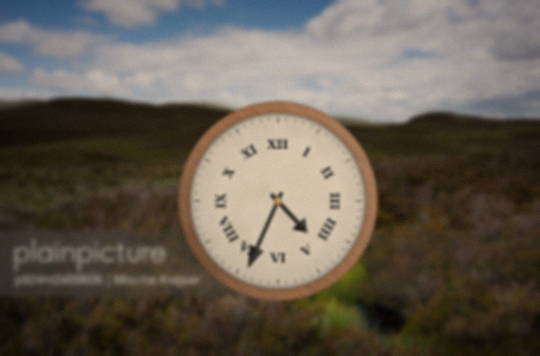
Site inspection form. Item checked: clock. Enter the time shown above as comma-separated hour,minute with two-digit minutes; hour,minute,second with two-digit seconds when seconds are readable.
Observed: 4,34
